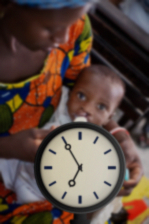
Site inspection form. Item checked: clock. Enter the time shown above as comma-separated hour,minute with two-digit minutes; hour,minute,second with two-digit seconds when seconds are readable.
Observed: 6,55
